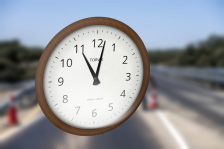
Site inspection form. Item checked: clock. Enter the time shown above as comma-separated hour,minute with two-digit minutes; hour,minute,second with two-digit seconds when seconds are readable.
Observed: 11,02
